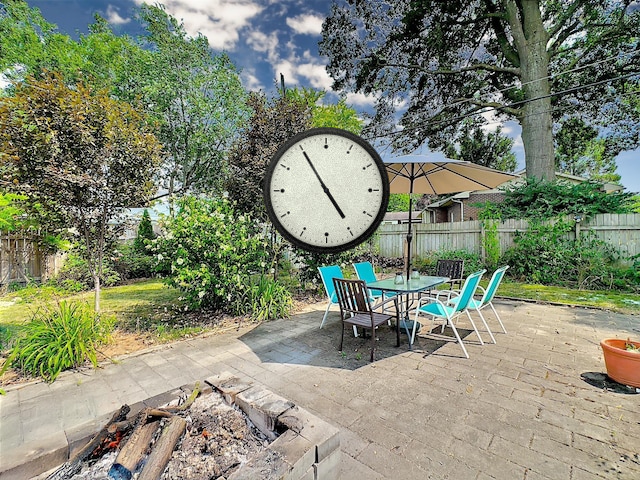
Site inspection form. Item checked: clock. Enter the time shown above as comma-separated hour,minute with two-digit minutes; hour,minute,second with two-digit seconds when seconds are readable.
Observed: 4,55
